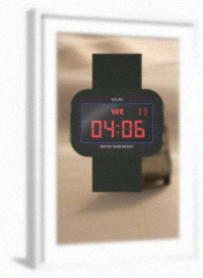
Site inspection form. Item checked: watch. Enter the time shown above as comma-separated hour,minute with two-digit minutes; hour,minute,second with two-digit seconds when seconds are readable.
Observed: 4,06
